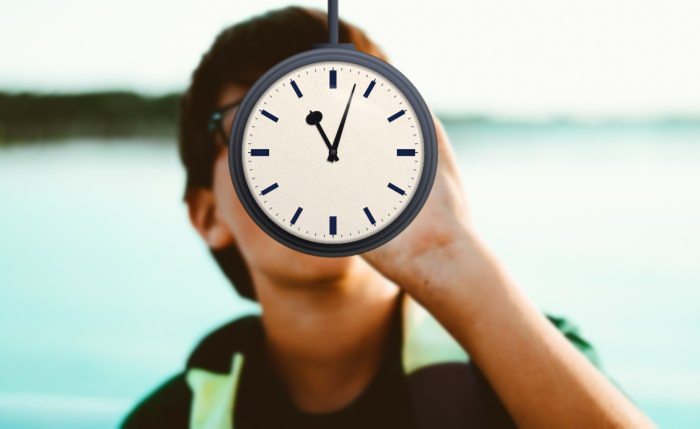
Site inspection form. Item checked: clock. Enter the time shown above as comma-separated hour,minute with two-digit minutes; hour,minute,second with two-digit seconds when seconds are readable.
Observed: 11,03
